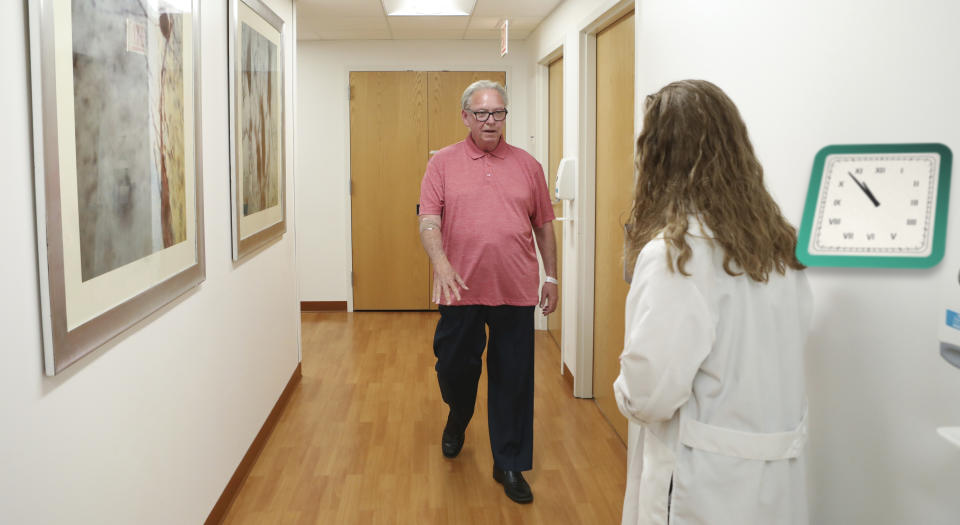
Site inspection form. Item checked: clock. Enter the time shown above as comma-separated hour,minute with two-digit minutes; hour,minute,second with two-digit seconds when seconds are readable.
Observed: 10,53
